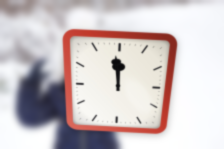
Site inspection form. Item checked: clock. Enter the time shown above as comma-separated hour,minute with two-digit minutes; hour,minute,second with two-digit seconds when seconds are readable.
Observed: 11,59
